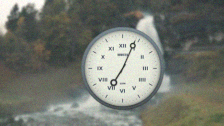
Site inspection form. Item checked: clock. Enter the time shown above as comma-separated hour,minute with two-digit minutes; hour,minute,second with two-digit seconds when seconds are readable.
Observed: 7,04
